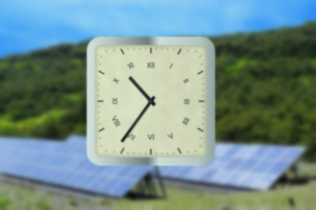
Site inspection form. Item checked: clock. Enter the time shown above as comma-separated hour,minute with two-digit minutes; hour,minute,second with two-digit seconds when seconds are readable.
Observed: 10,36
